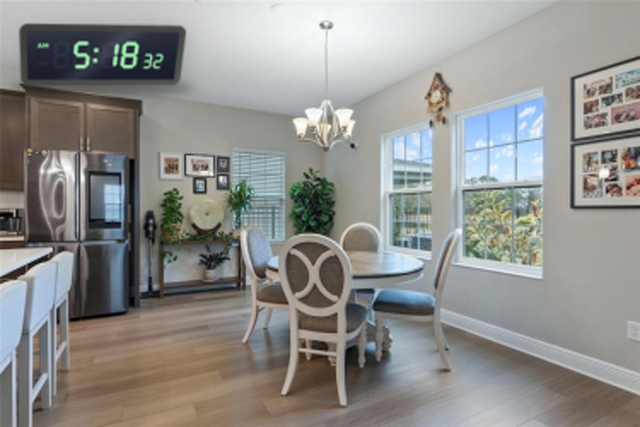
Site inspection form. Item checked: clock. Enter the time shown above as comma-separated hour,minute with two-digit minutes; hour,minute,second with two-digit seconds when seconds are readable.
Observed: 5,18,32
